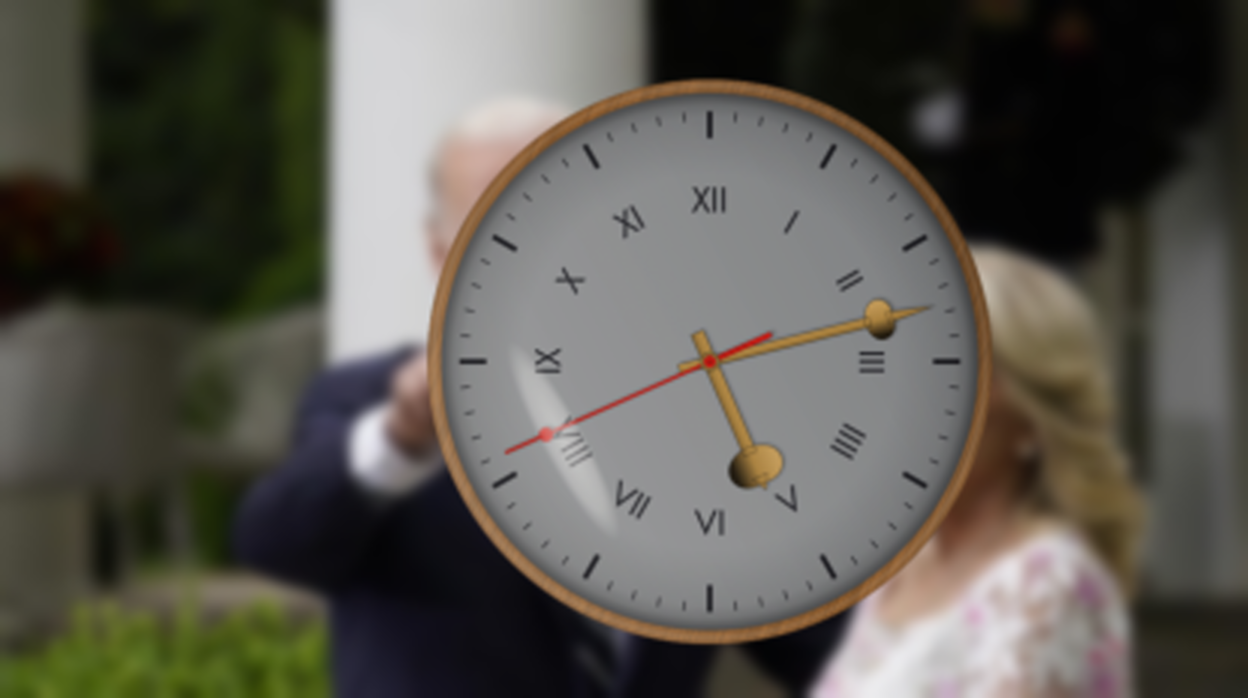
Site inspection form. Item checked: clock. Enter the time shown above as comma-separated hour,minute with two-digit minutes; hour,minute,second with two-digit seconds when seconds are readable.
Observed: 5,12,41
